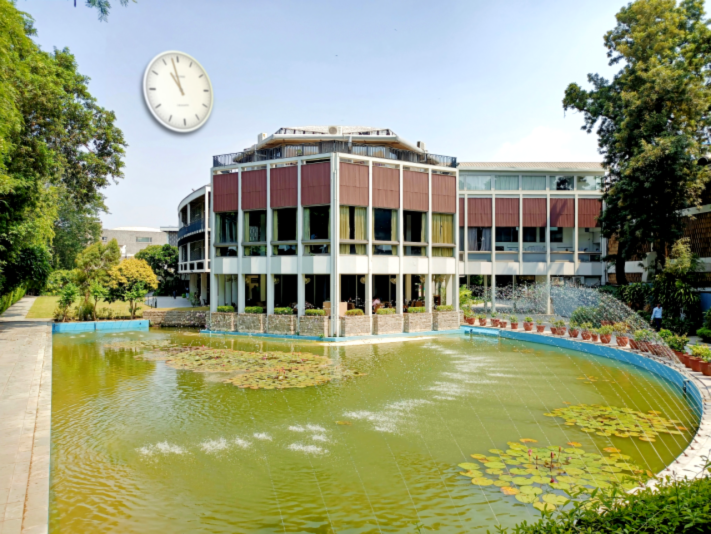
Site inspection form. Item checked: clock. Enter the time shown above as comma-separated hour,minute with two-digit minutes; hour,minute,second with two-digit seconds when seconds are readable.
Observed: 10,58
